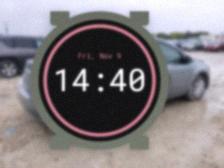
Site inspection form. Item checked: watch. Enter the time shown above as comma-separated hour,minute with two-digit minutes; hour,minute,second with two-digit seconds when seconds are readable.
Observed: 14,40
